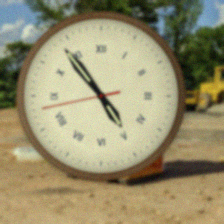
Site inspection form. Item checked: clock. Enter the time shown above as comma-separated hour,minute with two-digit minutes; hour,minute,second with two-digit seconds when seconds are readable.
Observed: 4,53,43
